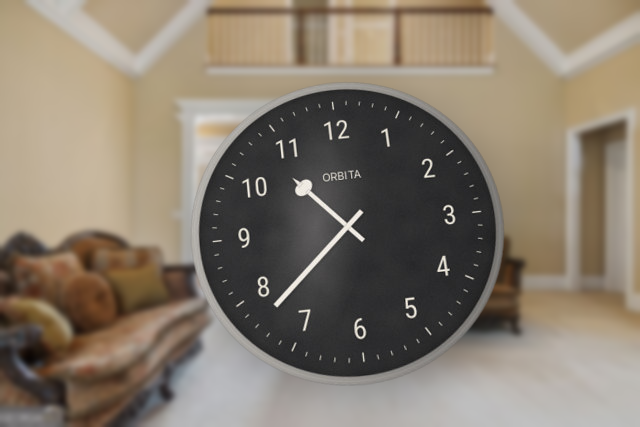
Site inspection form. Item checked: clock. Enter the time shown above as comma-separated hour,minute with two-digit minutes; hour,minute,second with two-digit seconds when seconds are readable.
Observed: 10,38
